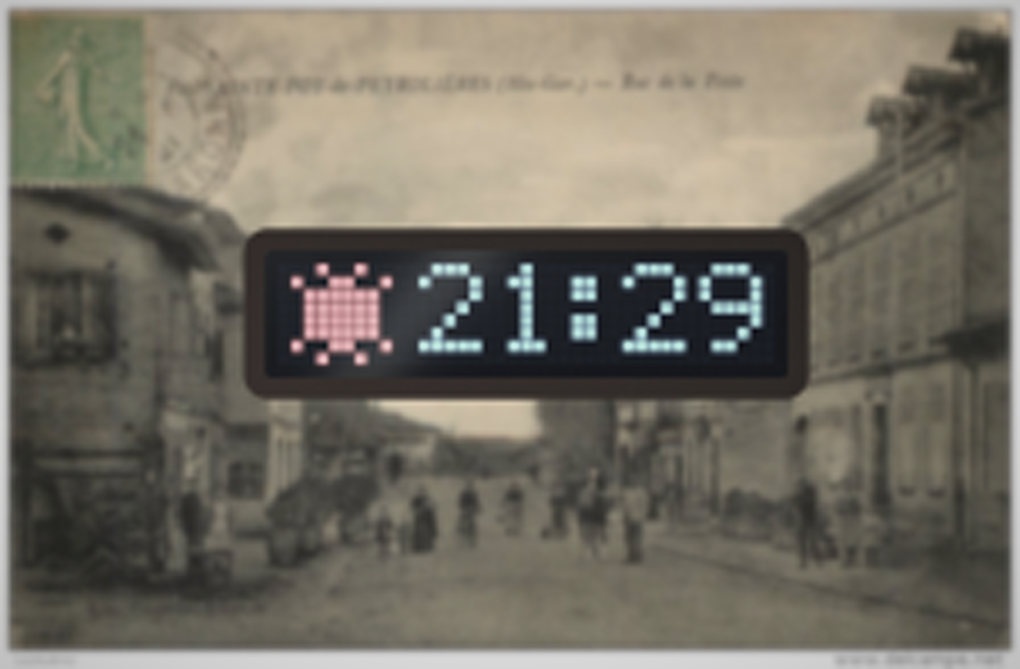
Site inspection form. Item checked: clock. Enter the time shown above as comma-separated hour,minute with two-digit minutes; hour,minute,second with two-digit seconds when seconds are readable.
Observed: 21,29
